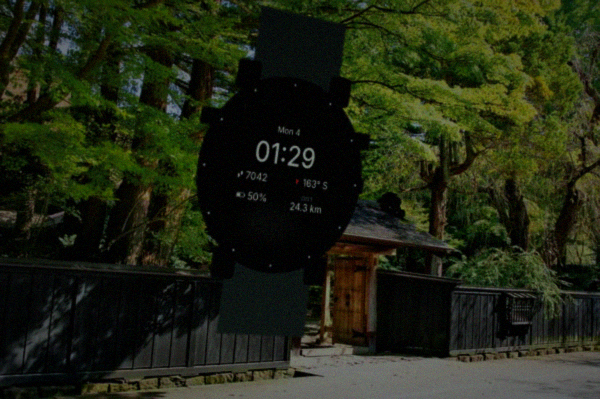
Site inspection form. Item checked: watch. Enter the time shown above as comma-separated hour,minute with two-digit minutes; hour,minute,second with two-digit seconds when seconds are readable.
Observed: 1,29
